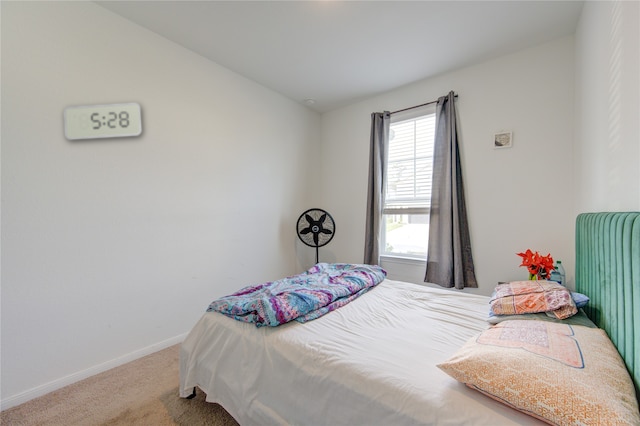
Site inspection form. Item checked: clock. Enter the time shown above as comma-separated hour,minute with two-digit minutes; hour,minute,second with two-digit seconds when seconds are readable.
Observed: 5,28
